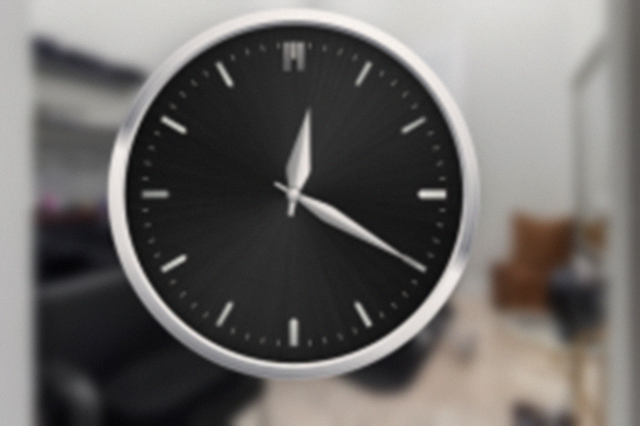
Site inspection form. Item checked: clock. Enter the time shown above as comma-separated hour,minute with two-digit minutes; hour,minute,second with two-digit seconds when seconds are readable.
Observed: 12,20
